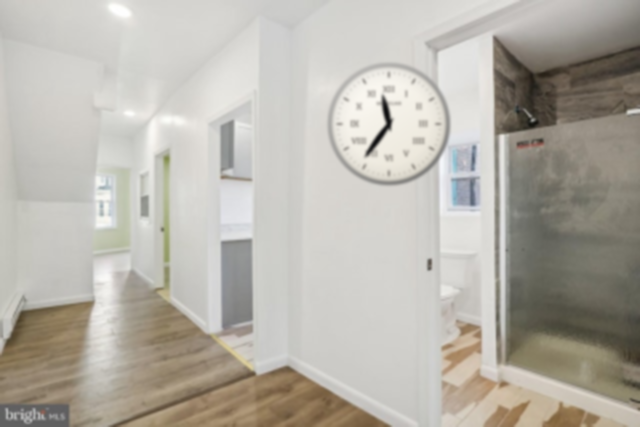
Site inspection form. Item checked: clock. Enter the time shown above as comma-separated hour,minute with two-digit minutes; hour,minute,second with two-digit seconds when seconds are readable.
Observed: 11,36
